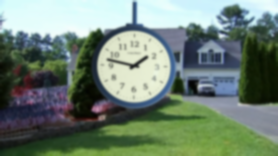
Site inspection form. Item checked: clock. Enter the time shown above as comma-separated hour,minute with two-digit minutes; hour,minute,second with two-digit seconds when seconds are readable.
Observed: 1,47
